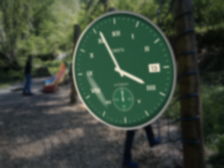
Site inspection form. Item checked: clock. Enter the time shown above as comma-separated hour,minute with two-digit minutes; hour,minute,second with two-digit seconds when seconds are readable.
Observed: 3,56
